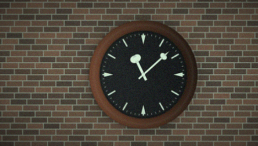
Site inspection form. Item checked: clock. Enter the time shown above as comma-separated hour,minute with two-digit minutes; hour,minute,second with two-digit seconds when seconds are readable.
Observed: 11,08
